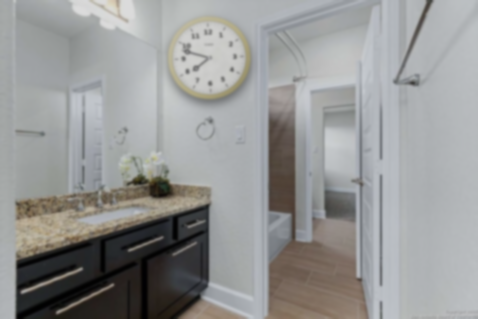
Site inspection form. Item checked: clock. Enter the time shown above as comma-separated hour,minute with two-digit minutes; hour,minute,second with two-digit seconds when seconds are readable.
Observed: 7,48
